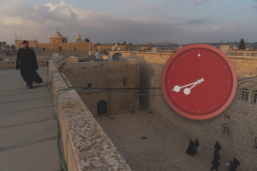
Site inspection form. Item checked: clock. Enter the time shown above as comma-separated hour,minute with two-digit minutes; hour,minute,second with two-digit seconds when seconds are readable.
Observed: 7,42
